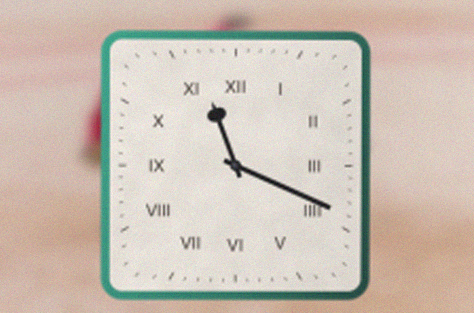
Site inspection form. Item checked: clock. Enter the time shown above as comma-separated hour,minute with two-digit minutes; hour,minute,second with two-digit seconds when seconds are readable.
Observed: 11,19
